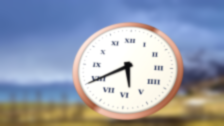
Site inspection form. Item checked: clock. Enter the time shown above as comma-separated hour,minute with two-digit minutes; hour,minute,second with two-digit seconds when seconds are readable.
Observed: 5,40
